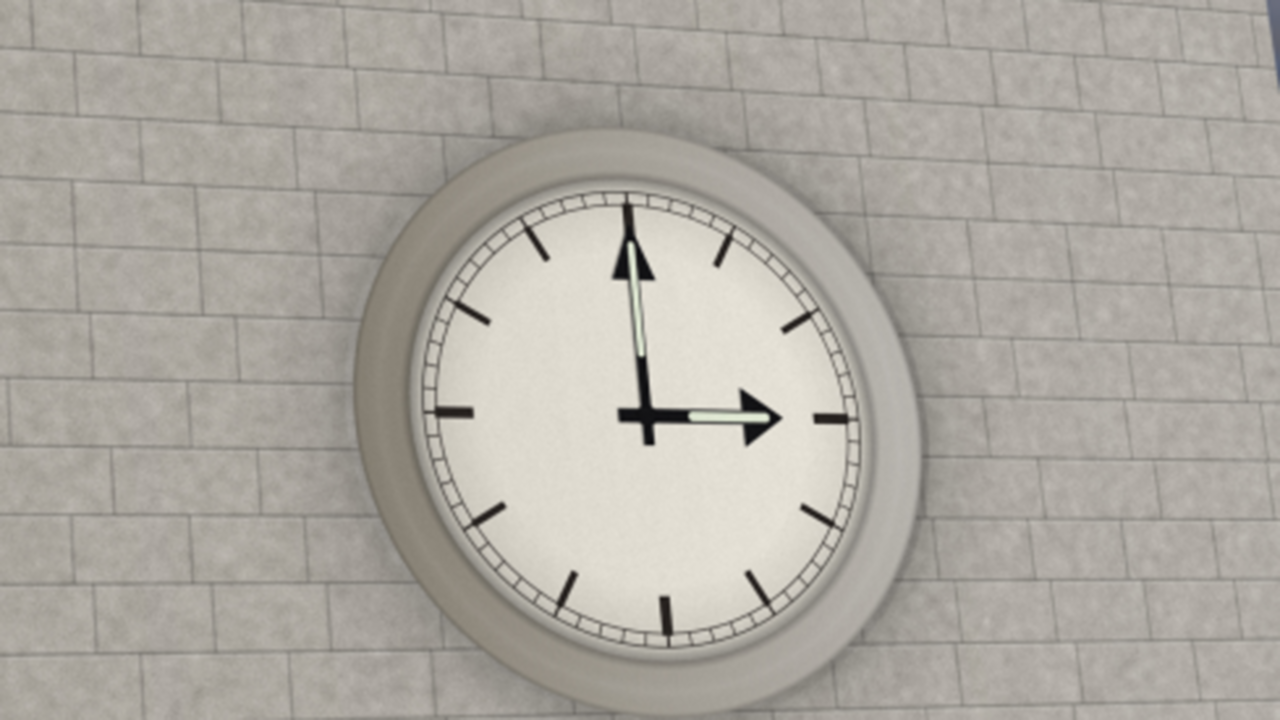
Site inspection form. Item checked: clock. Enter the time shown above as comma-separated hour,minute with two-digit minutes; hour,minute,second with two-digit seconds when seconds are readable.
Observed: 3,00
